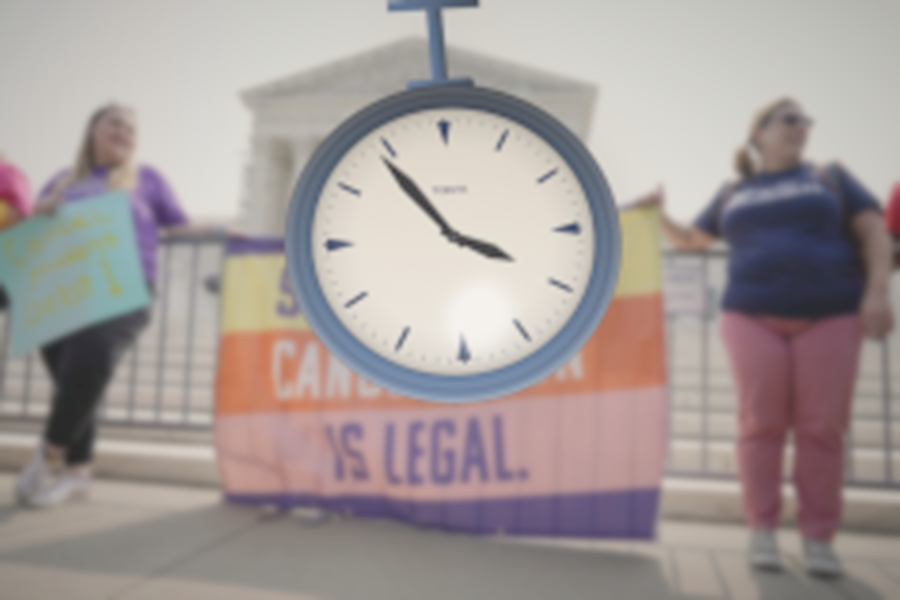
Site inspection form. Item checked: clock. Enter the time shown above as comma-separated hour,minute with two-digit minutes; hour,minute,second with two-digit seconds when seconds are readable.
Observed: 3,54
